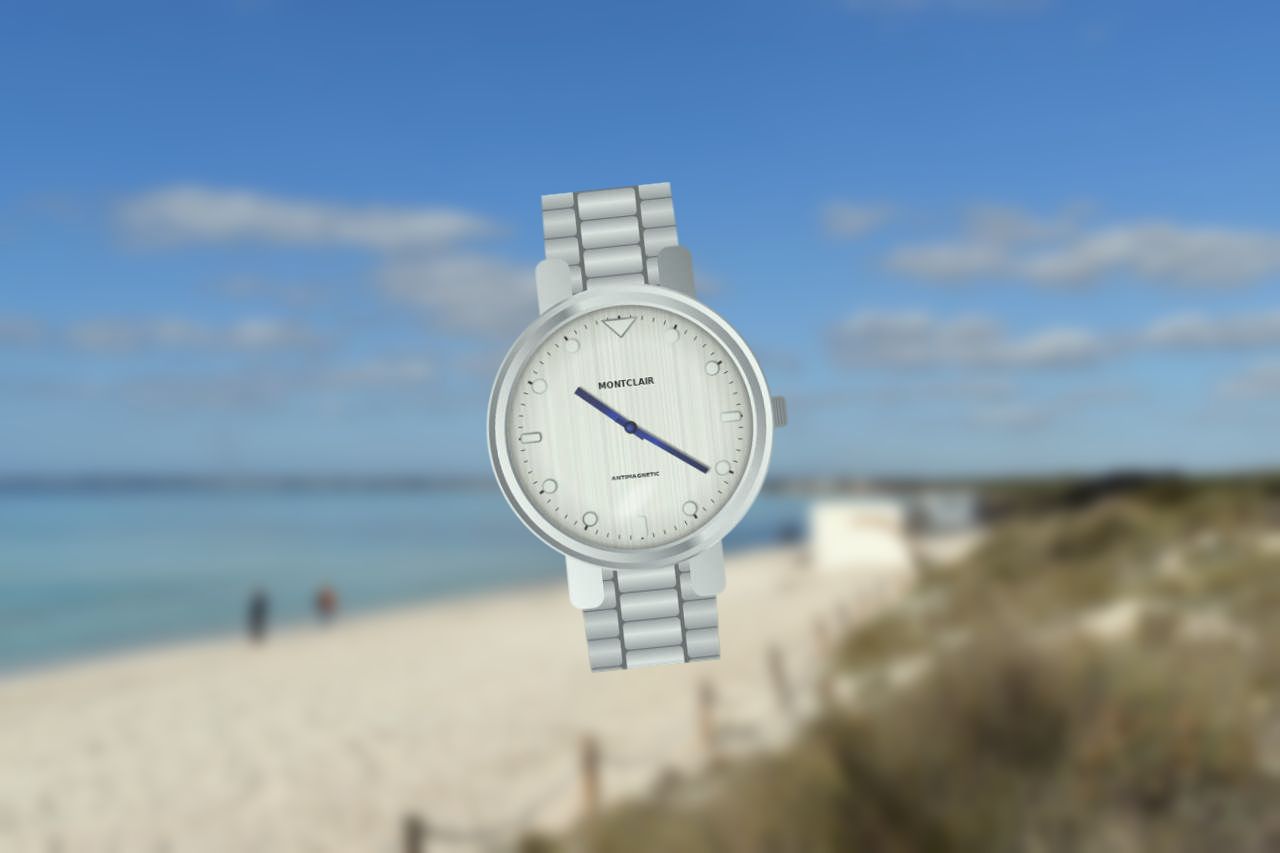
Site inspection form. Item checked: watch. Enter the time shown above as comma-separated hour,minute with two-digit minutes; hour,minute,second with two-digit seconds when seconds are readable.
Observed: 10,21
